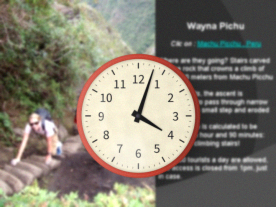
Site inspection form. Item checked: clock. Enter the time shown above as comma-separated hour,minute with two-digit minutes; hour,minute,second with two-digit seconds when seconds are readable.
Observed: 4,03
